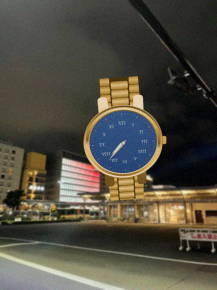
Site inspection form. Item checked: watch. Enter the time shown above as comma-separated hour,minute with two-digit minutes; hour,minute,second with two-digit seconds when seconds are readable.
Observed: 7,37
